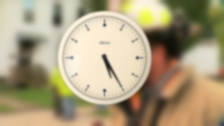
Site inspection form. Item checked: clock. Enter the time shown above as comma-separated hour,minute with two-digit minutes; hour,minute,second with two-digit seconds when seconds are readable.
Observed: 5,25
